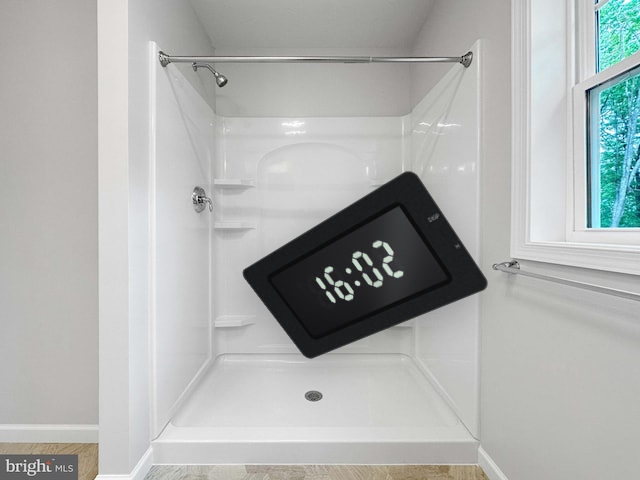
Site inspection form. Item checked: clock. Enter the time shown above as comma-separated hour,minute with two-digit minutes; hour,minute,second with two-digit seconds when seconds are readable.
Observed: 16,02
